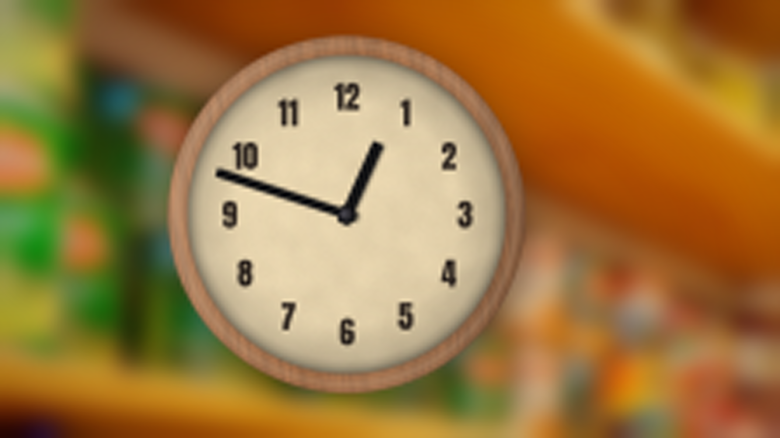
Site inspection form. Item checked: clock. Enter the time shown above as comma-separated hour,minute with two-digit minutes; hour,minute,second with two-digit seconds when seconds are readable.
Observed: 12,48
